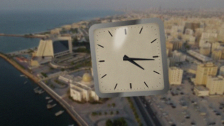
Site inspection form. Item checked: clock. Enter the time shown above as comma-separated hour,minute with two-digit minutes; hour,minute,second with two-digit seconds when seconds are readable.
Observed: 4,16
